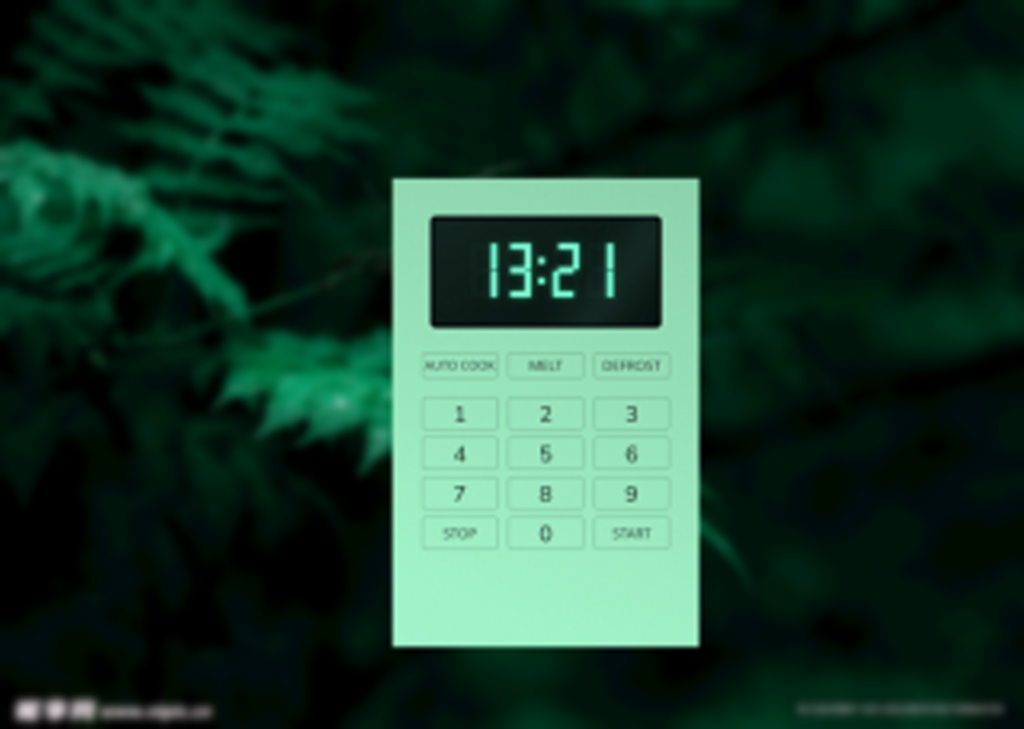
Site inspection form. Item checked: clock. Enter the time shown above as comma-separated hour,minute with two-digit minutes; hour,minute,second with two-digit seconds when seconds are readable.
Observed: 13,21
